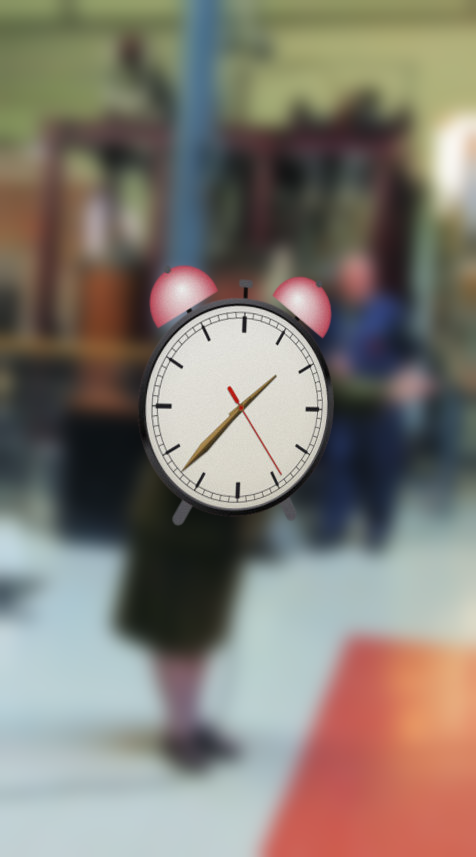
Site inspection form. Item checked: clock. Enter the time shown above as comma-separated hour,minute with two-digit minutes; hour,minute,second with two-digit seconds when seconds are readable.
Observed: 1,37,24
